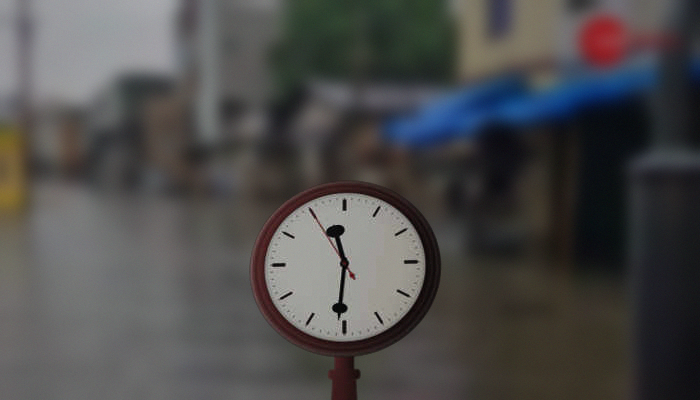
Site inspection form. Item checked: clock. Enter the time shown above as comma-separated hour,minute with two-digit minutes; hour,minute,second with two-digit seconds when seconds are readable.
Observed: 11,30,55
